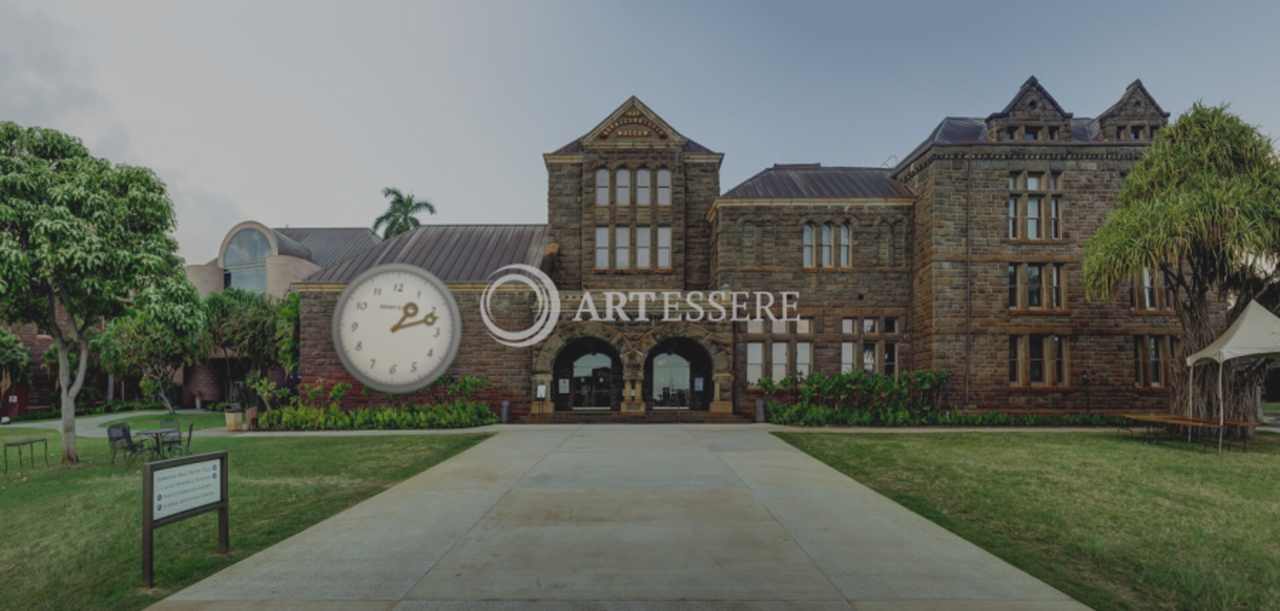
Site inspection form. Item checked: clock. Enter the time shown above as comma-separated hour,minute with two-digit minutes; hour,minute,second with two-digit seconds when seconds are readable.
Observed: 1,12
